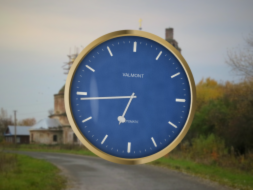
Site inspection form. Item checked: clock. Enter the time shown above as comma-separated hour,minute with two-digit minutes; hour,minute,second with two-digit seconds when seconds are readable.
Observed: 6,44
